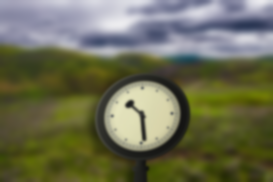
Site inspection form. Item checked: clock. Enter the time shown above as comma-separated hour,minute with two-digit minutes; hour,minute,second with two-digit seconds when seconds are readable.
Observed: 10,29
